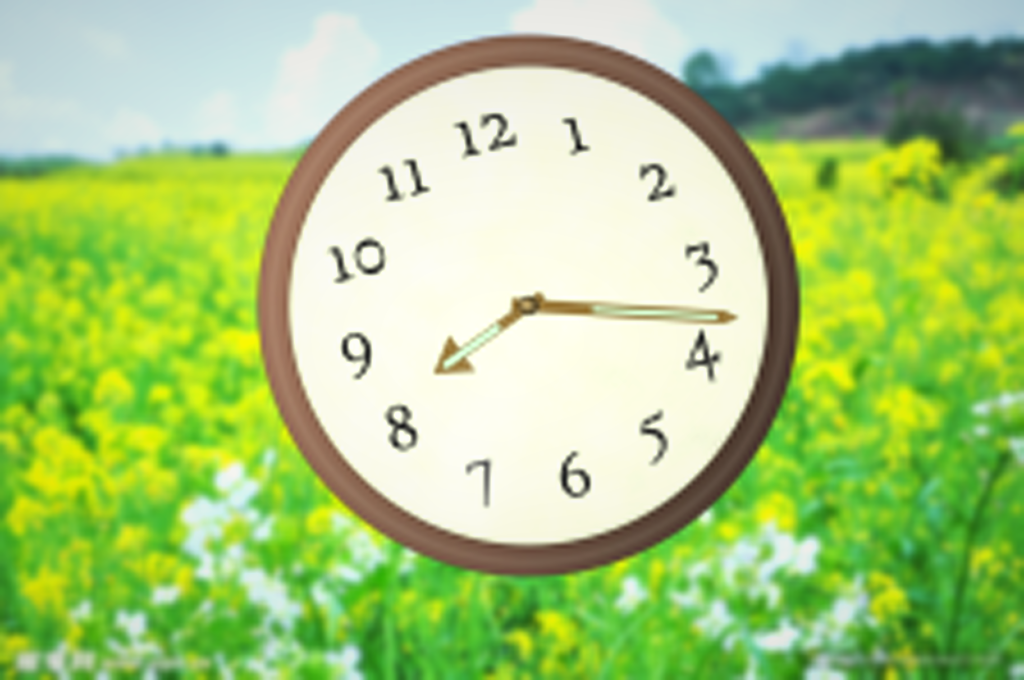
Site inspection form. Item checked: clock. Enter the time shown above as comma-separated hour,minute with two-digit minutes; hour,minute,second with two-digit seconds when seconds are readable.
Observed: 8,18
